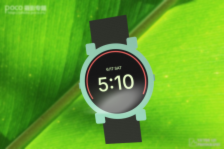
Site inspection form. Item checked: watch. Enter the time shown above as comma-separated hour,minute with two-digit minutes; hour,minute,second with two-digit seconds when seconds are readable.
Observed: 5,10
